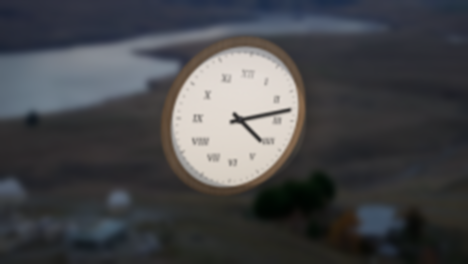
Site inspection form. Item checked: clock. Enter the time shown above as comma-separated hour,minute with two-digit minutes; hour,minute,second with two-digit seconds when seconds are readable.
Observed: 4,13
